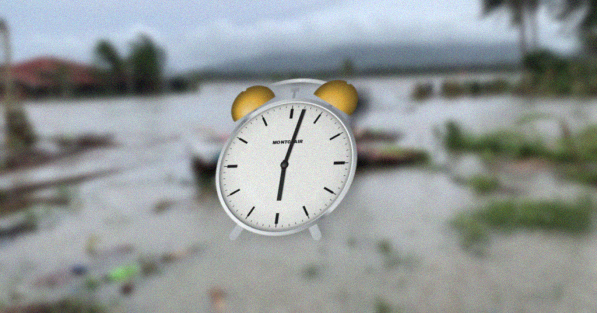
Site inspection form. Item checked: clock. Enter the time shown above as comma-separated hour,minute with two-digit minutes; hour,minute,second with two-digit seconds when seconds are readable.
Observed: 6,02
